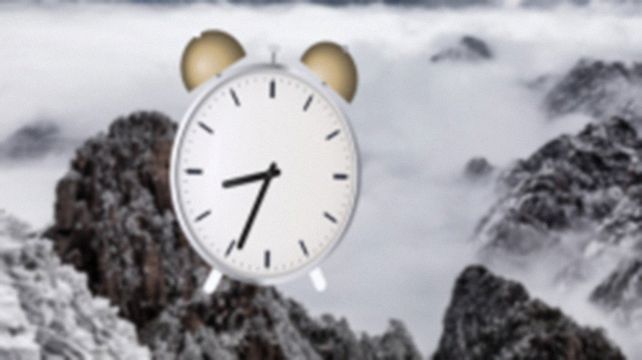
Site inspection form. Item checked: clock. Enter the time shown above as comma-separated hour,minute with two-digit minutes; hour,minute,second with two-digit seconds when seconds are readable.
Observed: 8,34
